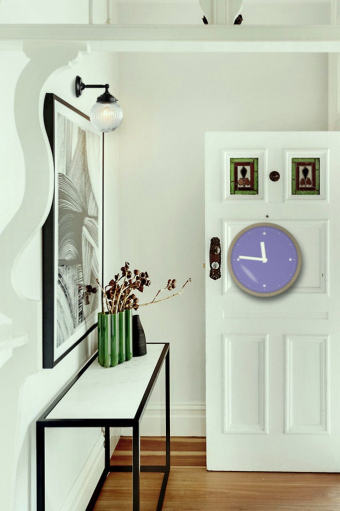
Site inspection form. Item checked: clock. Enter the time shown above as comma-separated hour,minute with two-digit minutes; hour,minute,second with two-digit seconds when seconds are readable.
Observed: 11,46
